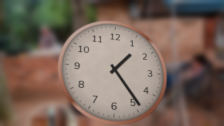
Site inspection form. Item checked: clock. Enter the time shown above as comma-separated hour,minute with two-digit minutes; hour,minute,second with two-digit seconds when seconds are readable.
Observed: 1,24
